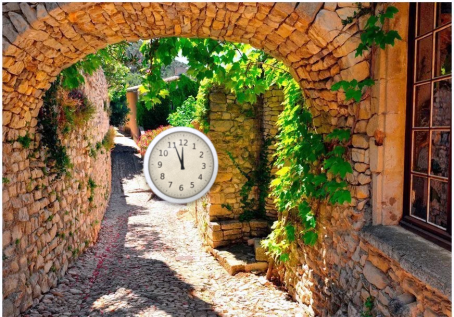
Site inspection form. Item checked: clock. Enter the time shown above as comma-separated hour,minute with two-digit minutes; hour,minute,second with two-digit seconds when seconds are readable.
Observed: 11,56
